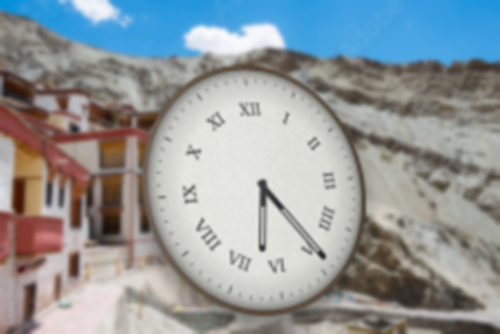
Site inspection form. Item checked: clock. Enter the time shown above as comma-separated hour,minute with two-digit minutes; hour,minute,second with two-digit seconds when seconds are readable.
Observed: 6,24
